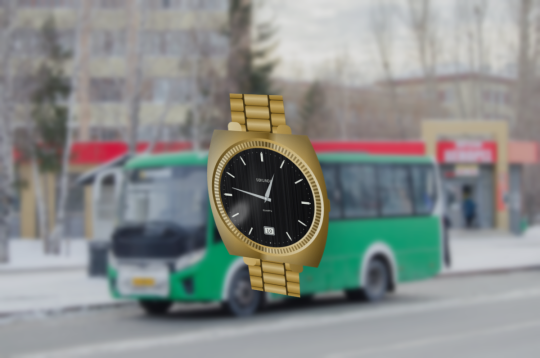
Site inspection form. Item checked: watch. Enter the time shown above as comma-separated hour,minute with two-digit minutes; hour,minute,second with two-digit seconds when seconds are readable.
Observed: 12,47
